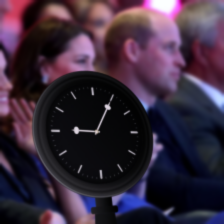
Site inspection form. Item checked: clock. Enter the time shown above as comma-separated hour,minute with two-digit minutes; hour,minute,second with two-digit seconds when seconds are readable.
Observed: 9,05
